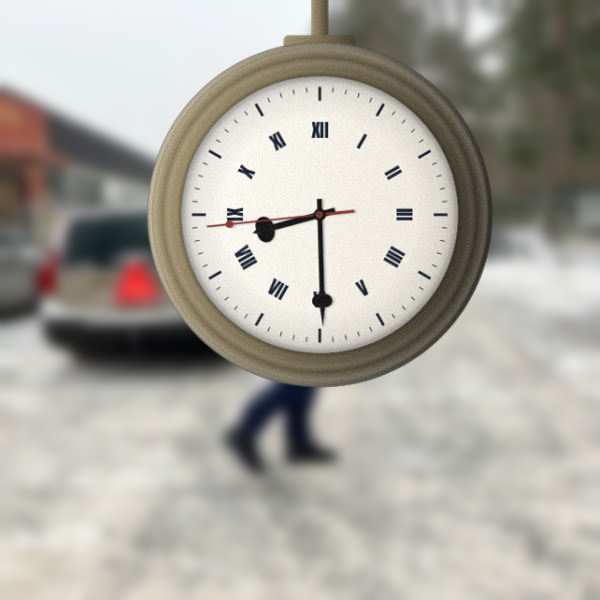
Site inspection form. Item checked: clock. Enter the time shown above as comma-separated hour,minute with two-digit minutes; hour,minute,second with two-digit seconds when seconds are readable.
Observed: 8,29,44
